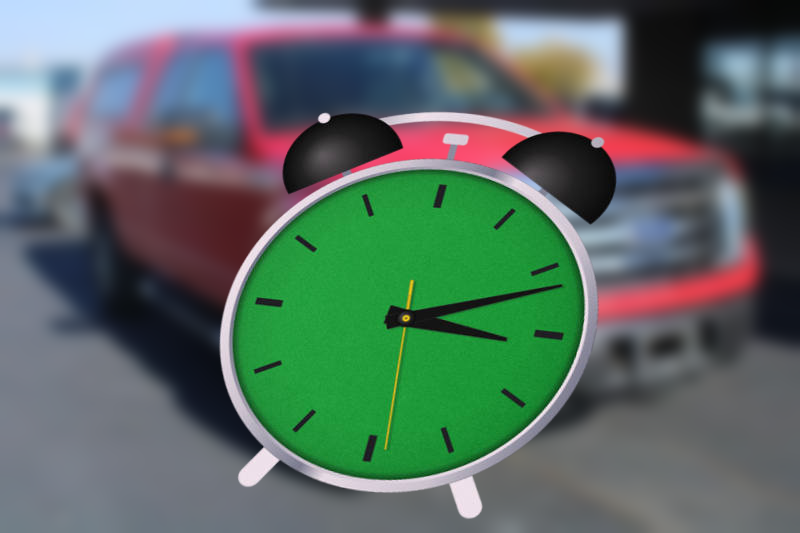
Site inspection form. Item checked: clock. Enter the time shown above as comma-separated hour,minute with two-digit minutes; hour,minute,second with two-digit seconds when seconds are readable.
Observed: 3,11,29
